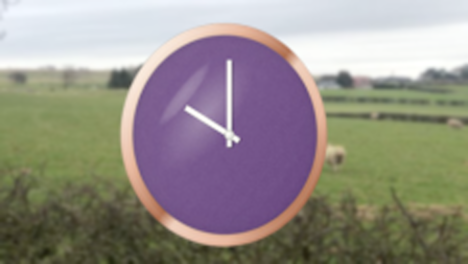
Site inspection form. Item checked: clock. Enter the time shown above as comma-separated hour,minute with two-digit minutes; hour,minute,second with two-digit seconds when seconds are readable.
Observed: 10,00
